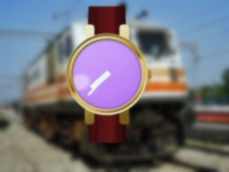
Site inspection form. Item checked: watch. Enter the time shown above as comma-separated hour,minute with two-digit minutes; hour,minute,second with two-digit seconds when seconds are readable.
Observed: 7,37
